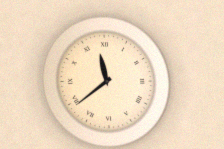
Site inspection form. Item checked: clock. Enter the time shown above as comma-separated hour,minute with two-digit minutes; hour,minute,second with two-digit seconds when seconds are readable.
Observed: 11,39
